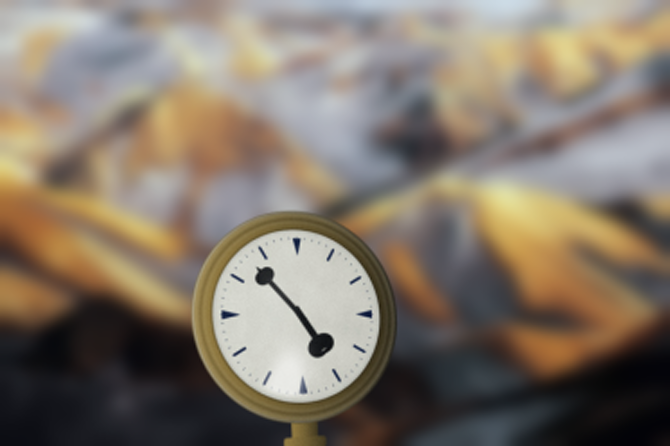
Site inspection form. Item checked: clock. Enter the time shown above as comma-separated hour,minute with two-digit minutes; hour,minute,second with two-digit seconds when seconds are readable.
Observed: 4,53
